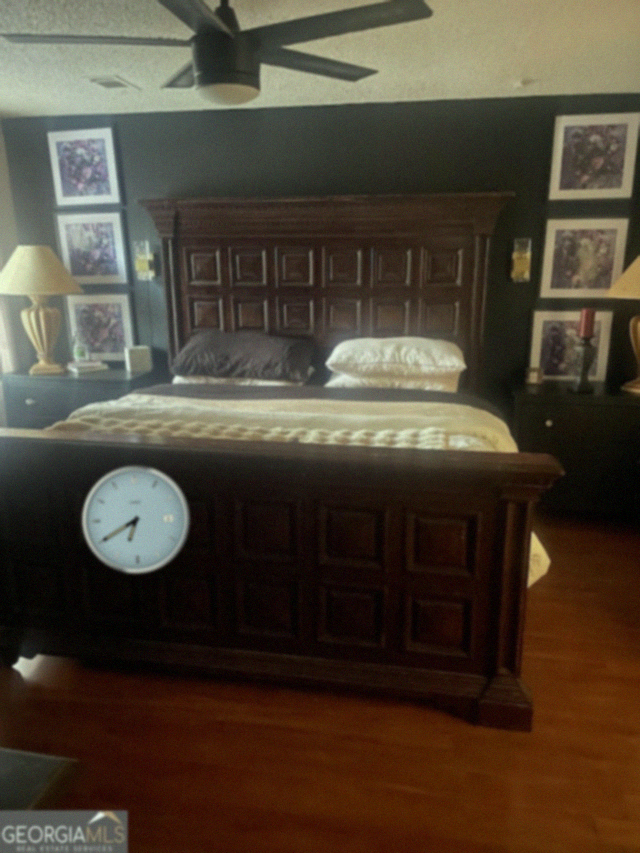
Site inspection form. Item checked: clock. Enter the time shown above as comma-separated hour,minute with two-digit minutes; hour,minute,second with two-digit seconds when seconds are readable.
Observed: 6,40
